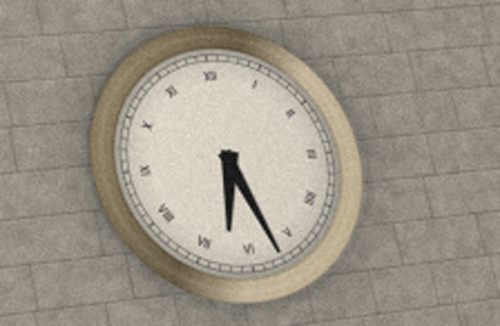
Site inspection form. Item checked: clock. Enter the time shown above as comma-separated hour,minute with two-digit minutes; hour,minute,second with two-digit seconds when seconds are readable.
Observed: 6,27
